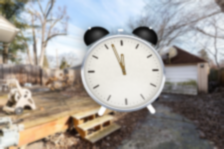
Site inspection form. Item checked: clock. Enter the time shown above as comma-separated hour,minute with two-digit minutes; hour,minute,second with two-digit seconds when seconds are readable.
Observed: 11,57
